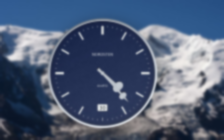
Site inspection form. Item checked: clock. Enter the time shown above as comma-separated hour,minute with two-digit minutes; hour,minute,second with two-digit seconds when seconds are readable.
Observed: 4,23
